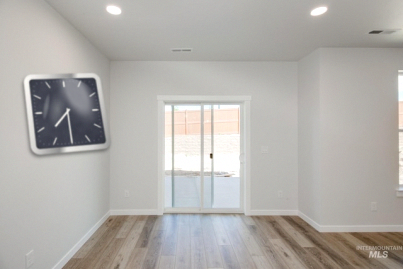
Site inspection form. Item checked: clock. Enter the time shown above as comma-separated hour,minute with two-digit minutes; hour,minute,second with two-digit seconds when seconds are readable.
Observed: 7,30
